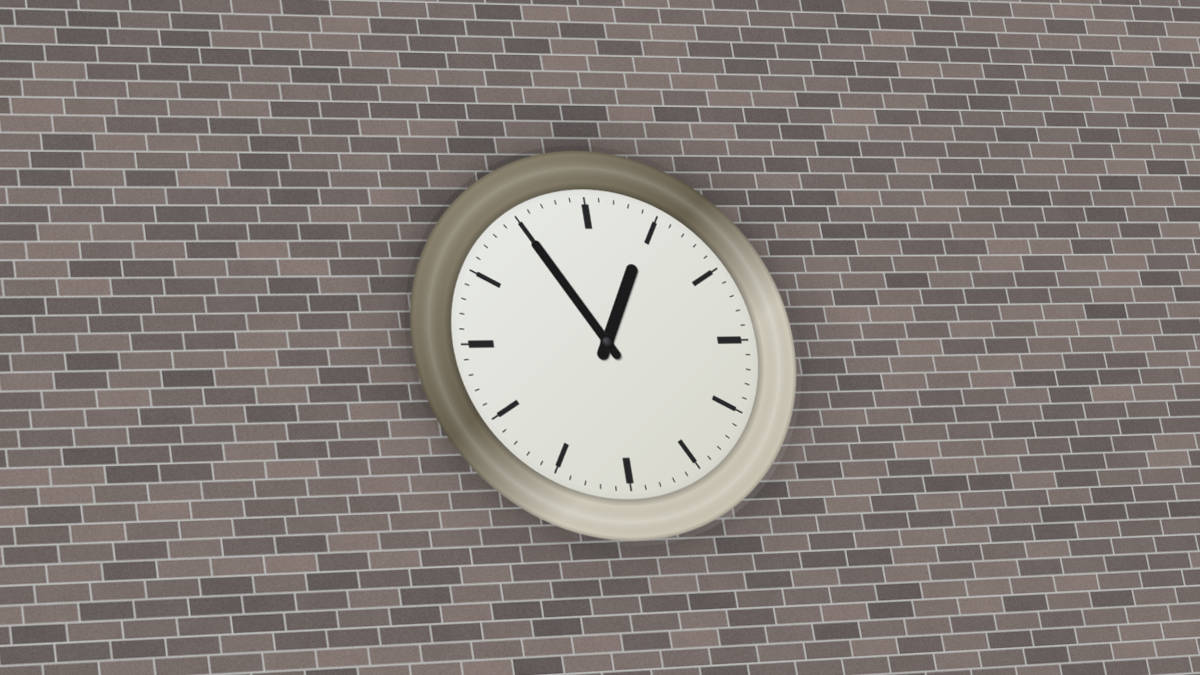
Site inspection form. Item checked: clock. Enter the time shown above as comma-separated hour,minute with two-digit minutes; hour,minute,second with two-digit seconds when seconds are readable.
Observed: 12,55
